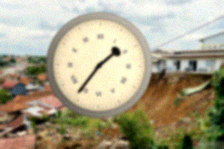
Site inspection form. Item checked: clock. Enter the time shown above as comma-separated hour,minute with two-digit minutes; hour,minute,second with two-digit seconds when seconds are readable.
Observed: 1,36
